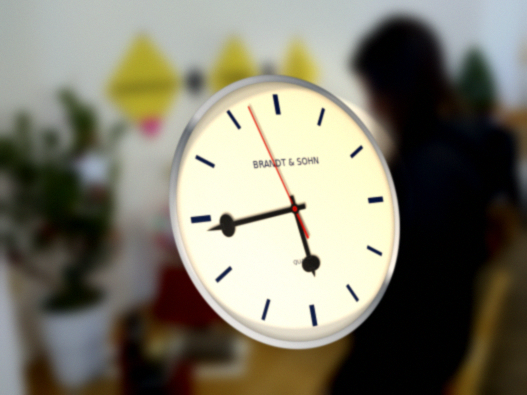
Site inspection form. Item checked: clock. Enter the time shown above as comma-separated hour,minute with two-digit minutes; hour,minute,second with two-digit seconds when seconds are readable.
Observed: 5,43,57
